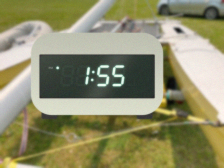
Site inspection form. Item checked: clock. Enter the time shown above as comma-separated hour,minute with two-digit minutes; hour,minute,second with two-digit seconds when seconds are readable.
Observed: 1,55
